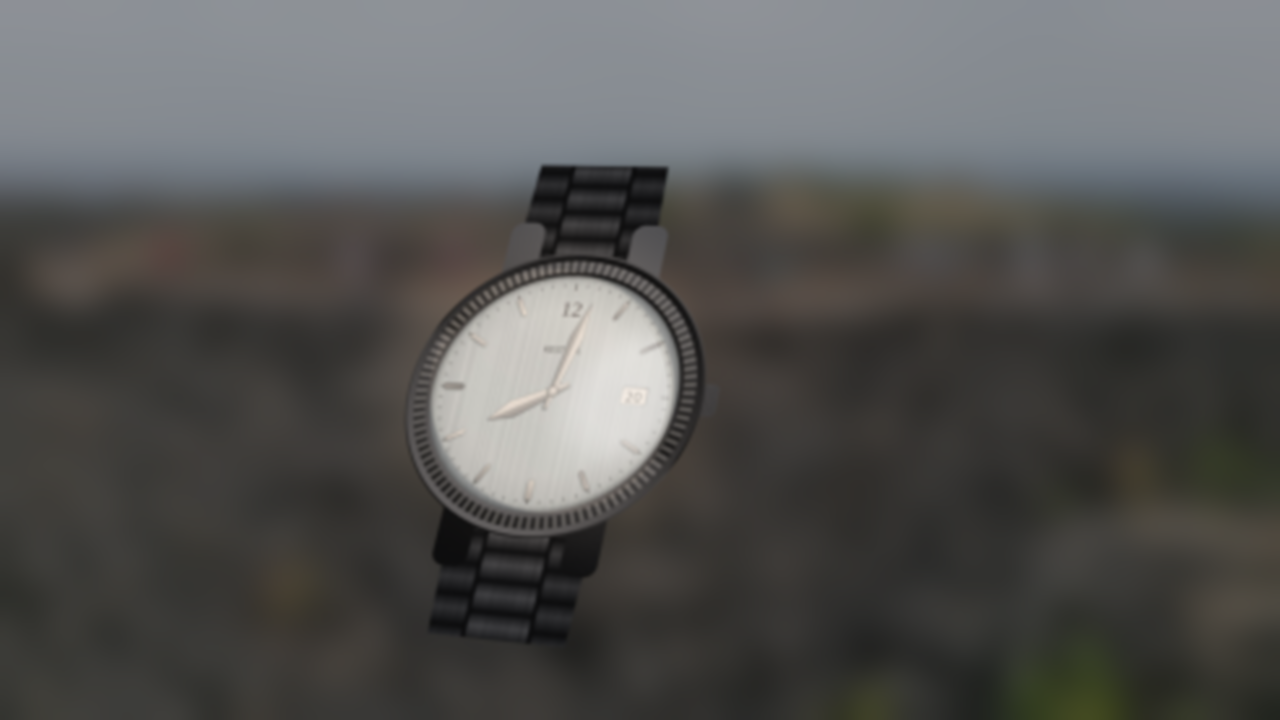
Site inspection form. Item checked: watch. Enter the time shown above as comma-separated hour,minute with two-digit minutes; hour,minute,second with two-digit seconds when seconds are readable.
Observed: 8,02
